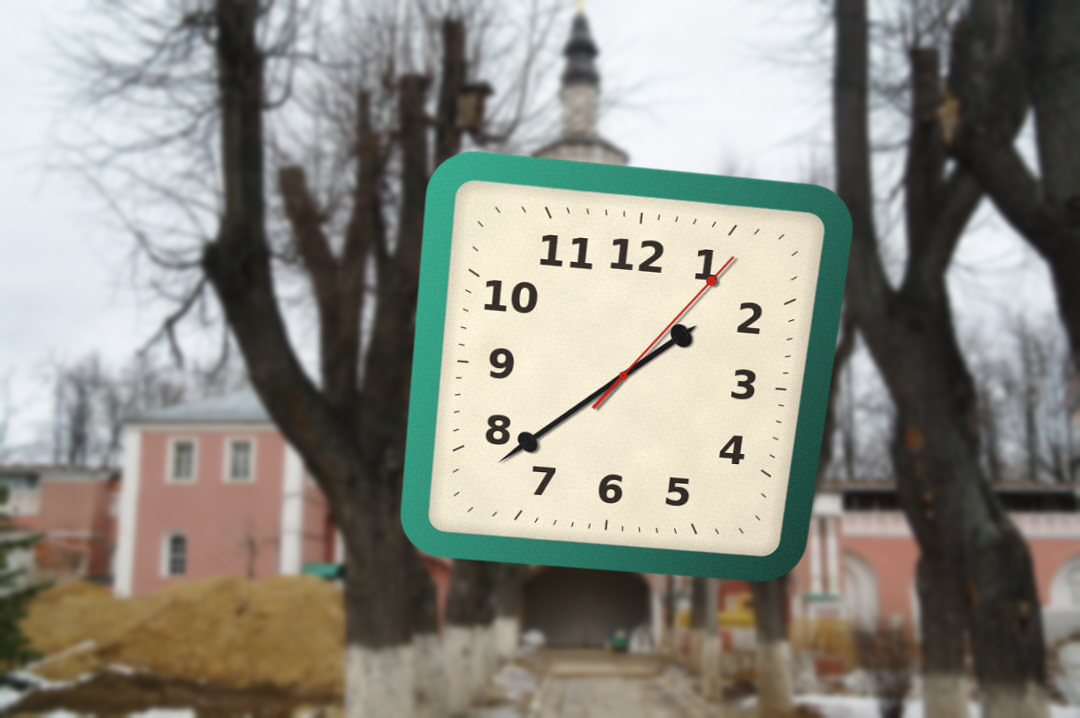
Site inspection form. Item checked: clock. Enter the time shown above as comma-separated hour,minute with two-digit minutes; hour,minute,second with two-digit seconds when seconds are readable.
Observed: 1,38,06
